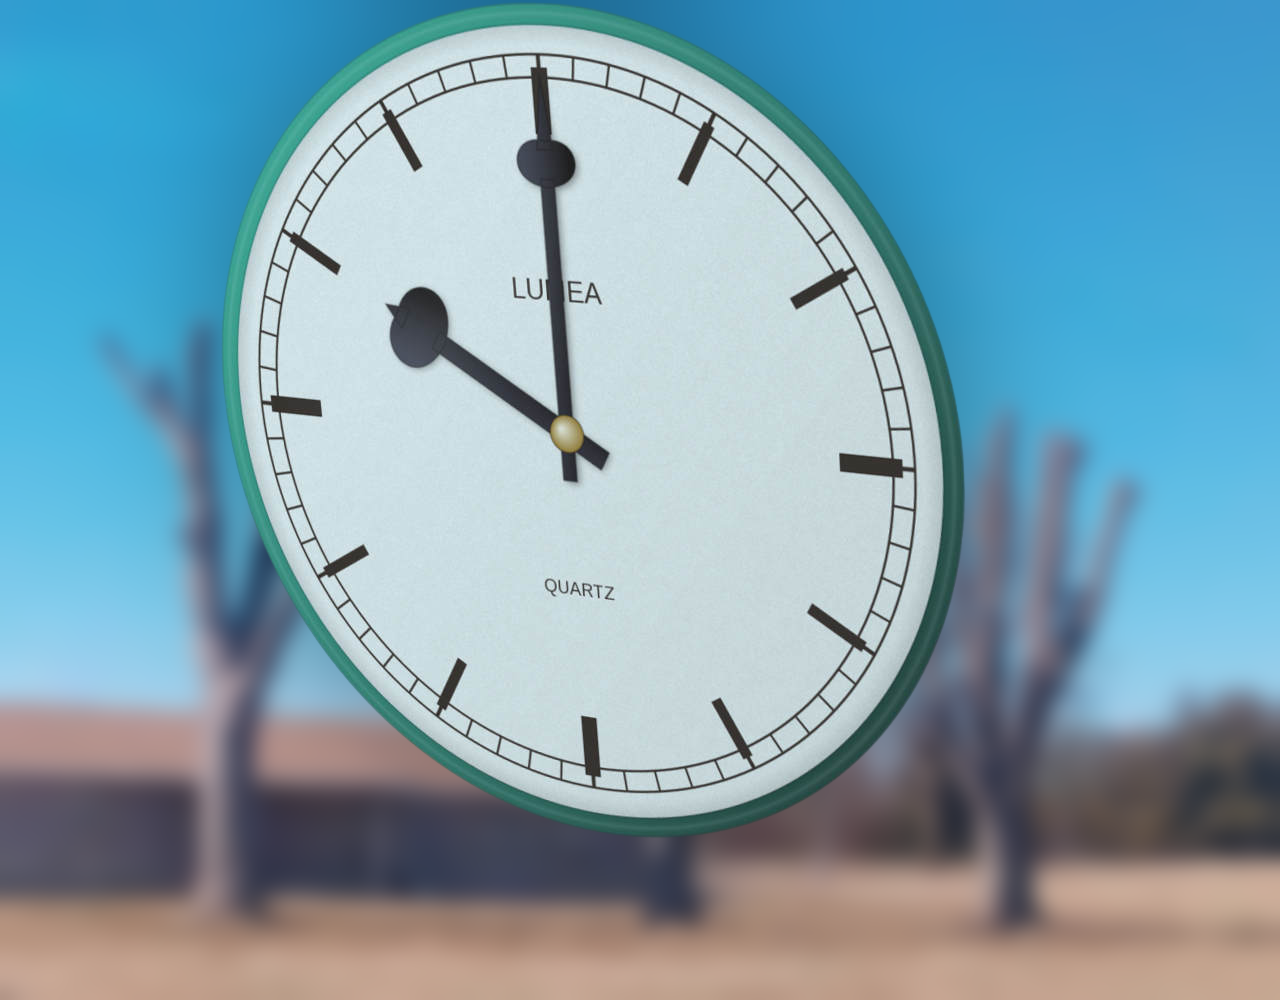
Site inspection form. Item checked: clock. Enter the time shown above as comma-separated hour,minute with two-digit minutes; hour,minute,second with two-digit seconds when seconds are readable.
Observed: 10,00
